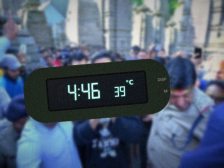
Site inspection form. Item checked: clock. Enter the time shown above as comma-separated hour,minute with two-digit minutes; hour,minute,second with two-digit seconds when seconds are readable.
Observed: 4,46
